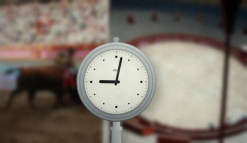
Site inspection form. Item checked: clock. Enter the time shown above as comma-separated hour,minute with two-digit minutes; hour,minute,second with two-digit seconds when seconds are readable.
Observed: 9,02
